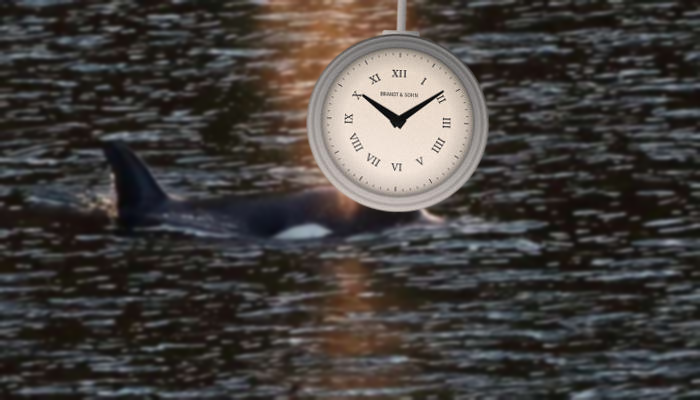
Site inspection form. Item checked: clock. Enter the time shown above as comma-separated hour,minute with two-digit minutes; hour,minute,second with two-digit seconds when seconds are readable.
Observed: 10,09
